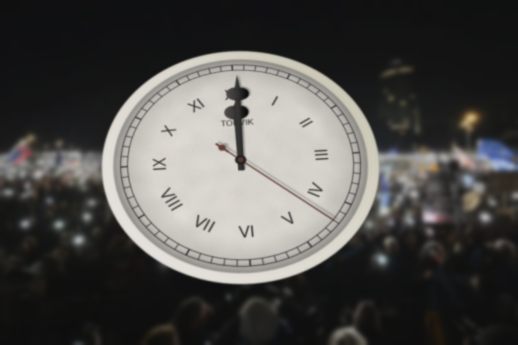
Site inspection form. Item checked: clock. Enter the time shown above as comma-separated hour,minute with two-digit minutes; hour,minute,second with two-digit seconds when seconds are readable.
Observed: 12,00,22
